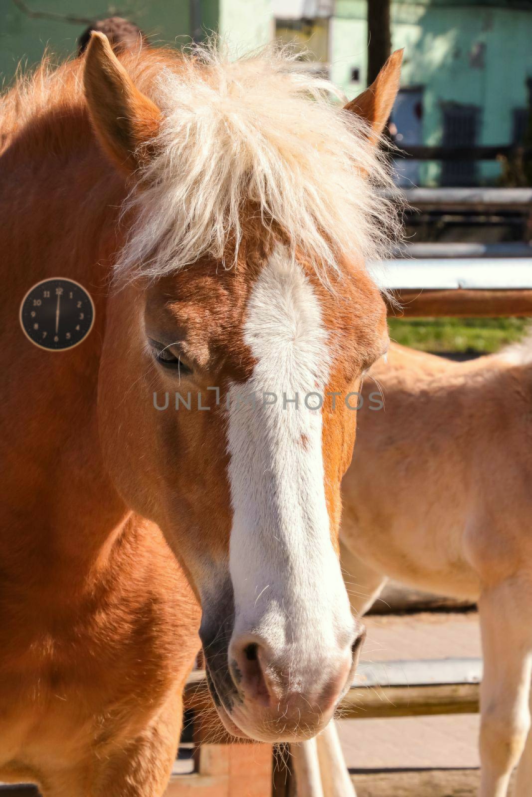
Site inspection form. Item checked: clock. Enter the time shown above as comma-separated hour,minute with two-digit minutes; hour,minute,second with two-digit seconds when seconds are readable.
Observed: 6,00
